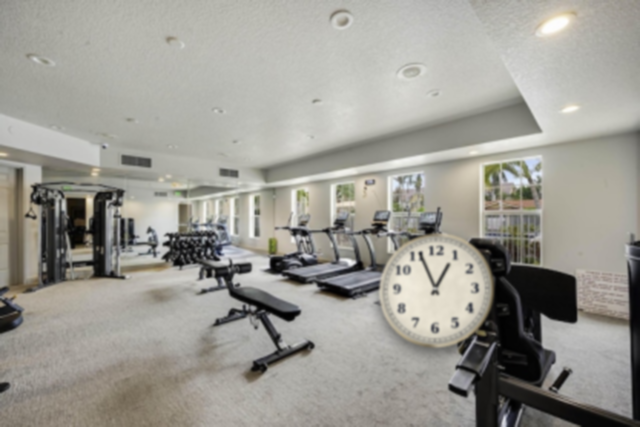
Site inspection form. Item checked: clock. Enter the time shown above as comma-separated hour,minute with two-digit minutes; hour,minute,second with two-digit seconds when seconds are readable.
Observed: 12,56
